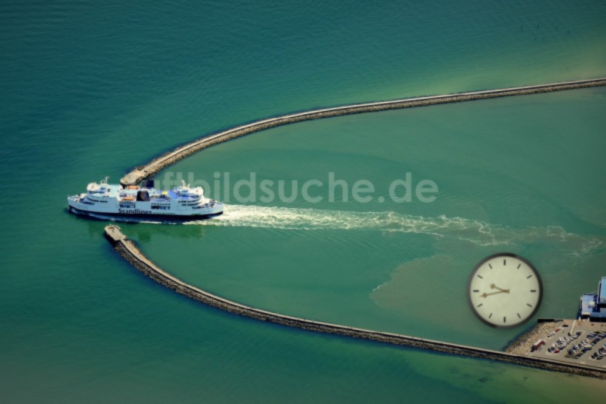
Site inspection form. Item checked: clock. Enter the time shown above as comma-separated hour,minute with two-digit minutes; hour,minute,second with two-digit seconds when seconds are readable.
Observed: 9,43
